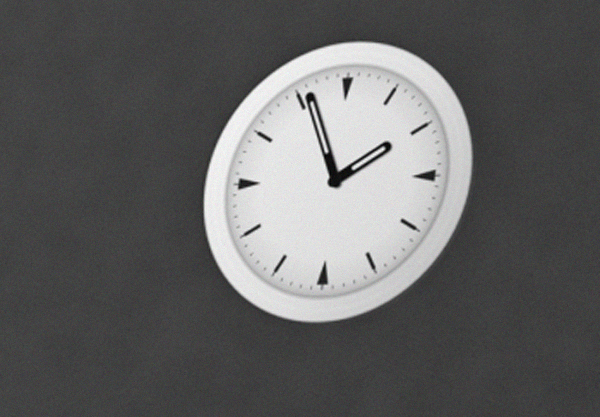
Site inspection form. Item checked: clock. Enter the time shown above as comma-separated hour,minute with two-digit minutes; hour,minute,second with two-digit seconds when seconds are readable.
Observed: 1,56
